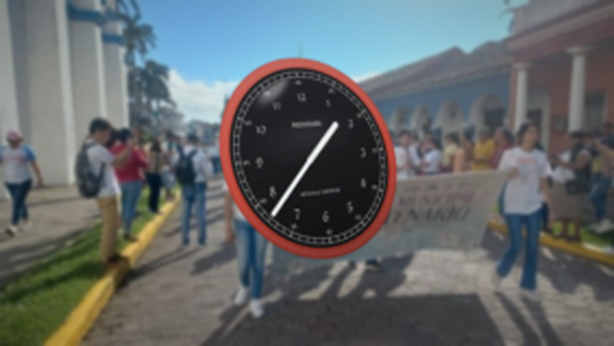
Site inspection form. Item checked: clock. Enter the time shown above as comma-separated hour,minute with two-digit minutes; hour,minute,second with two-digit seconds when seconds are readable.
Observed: 1,38
